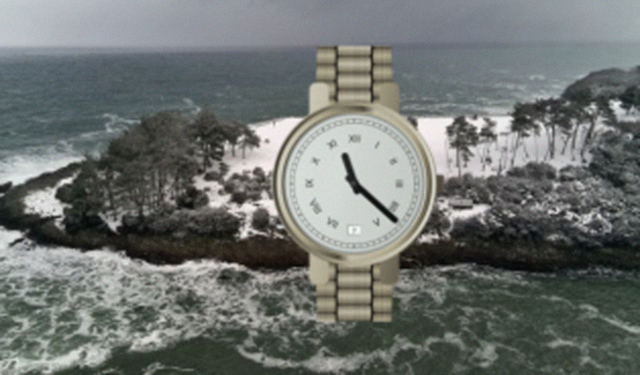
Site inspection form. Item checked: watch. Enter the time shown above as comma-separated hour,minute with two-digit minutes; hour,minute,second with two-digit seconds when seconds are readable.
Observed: 11,22
